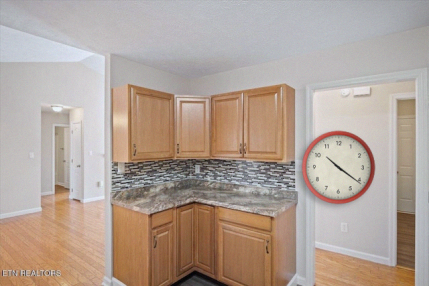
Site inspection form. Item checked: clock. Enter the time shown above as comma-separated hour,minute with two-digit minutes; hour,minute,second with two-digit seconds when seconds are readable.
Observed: 10,21
